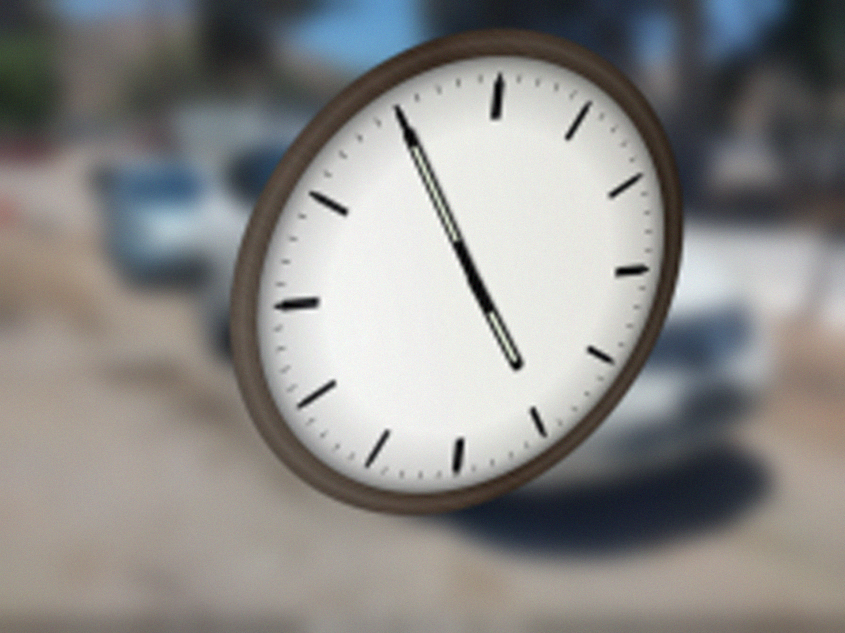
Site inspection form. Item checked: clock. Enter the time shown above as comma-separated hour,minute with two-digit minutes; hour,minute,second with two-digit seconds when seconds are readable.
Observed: 4,55
